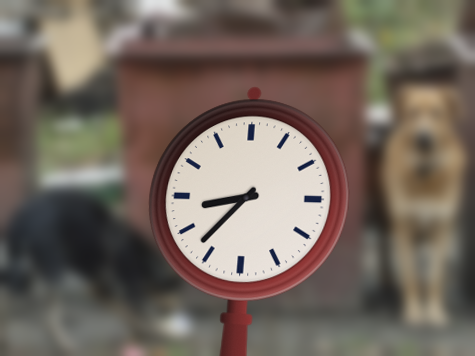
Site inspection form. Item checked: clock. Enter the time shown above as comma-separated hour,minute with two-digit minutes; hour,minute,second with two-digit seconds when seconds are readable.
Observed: 8,37
